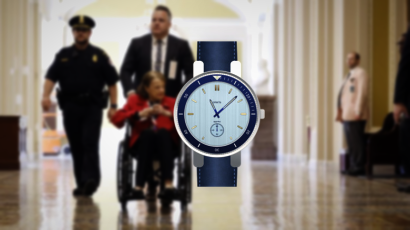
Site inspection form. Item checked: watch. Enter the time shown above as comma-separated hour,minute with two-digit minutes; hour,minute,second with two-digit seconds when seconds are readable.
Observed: 11,08
